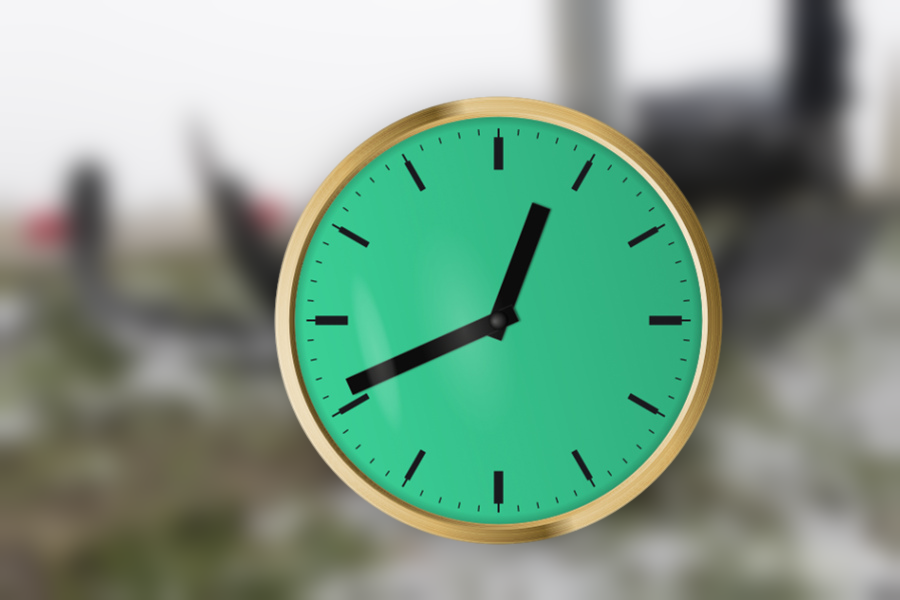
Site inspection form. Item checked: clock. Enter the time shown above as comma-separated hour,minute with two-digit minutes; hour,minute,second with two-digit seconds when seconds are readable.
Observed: 12,41
